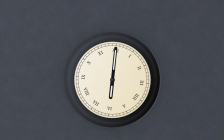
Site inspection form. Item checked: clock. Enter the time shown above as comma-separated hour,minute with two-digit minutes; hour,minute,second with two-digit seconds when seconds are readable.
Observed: 6,00
